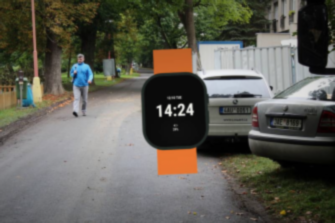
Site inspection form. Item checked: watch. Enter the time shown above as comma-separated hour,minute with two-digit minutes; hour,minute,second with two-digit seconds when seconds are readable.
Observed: 14,24
